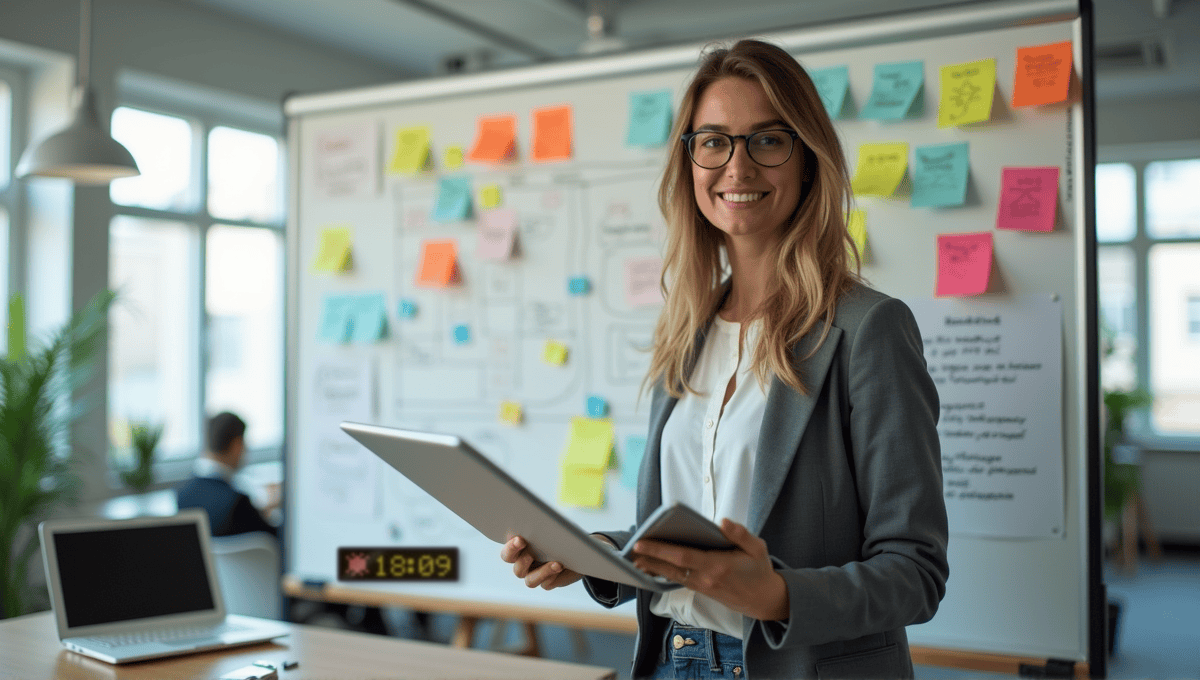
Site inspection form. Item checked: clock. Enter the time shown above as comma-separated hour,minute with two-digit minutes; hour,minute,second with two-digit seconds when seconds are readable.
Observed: 18,09
